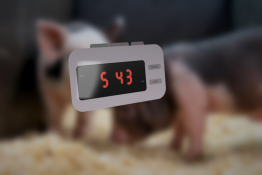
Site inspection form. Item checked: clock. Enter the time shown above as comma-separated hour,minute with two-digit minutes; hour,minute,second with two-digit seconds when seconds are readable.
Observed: 5,43
